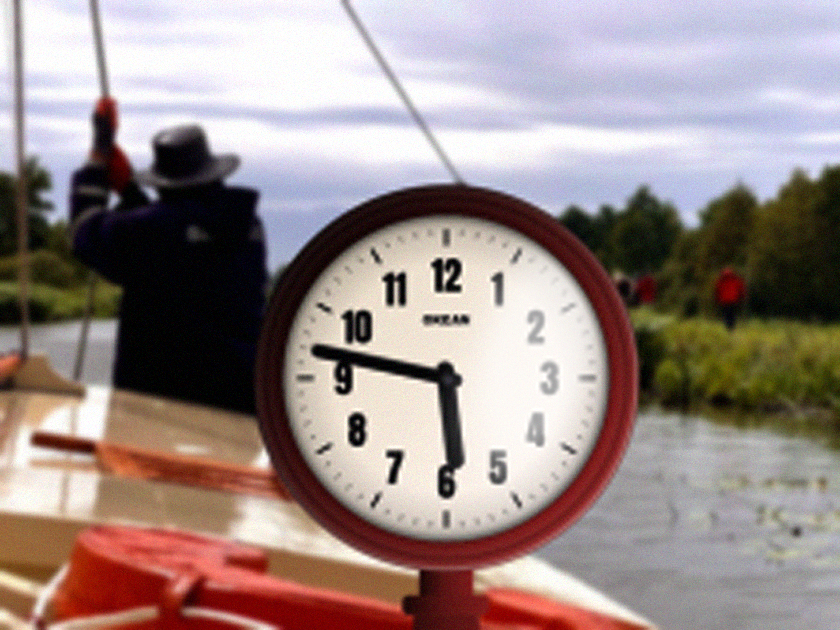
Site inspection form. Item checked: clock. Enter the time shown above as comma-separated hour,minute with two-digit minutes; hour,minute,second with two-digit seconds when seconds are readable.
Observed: 5,47
